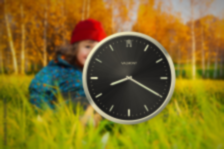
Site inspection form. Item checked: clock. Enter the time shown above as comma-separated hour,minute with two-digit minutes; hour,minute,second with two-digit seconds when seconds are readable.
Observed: 8,20
